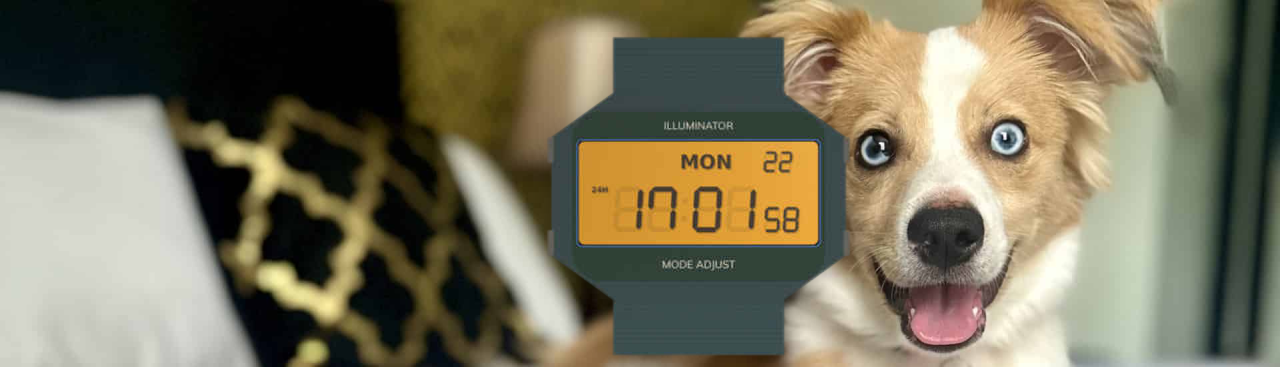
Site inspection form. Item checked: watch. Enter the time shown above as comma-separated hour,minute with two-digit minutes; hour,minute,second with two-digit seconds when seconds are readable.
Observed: 17,01,58
